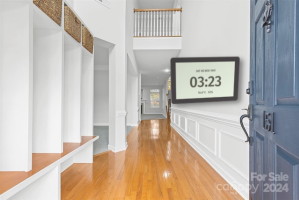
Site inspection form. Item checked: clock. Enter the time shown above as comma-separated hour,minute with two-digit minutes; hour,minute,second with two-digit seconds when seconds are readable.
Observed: 3,23
